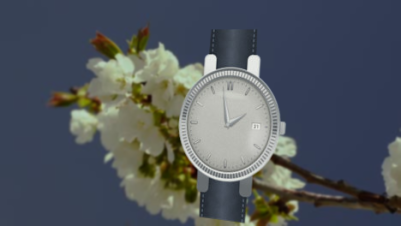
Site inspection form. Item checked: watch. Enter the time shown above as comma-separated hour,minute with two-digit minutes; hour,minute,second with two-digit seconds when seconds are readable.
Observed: 1,58
